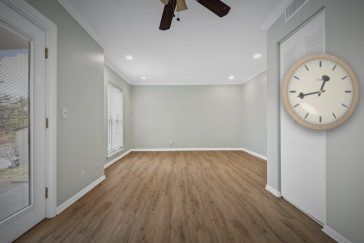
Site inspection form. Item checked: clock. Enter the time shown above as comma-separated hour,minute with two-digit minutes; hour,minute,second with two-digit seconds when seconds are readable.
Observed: 12,43
